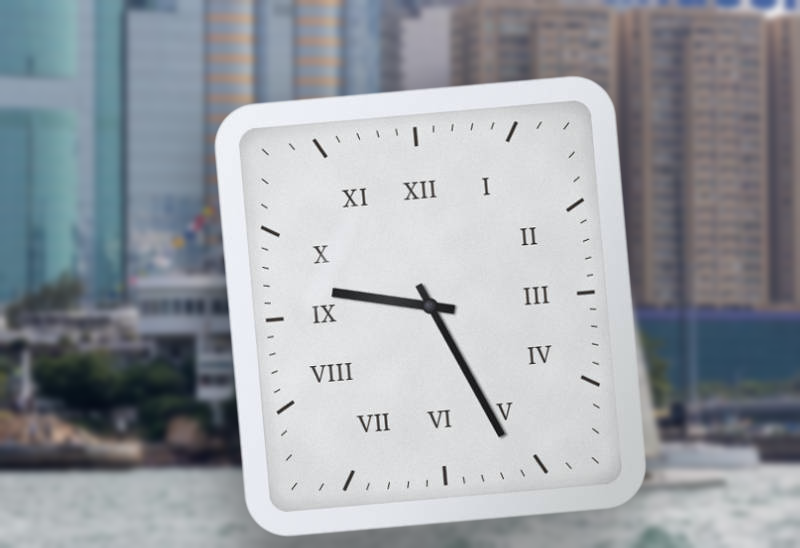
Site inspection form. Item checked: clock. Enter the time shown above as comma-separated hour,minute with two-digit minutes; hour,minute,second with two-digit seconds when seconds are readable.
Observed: 9,26
